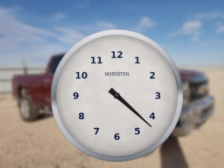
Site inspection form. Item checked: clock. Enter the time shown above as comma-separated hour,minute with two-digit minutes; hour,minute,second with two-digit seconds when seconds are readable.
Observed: 4,22
